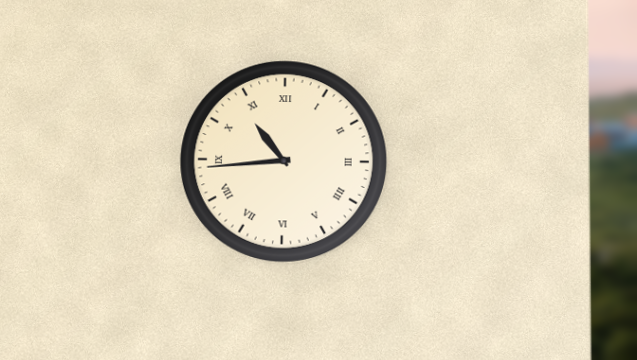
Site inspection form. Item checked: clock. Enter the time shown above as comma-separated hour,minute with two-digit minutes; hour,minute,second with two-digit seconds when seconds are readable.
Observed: 10,44
